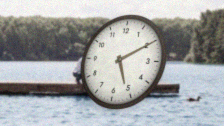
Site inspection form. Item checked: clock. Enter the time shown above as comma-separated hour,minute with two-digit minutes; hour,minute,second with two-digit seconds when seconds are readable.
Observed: 5,10
